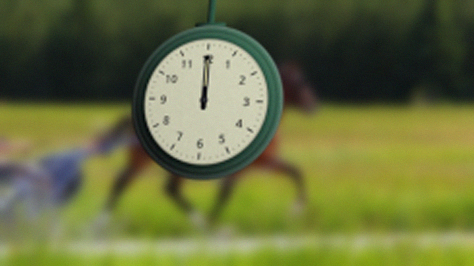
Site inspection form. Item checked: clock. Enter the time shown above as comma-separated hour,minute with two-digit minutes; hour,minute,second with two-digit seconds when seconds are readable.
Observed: 12,00
